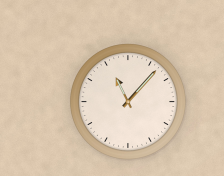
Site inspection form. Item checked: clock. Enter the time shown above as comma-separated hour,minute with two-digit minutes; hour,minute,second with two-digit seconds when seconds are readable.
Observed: 11,07
